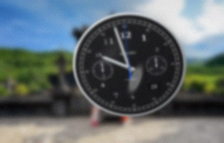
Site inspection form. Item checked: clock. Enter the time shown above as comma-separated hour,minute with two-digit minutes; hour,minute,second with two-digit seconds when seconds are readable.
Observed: 9,58
